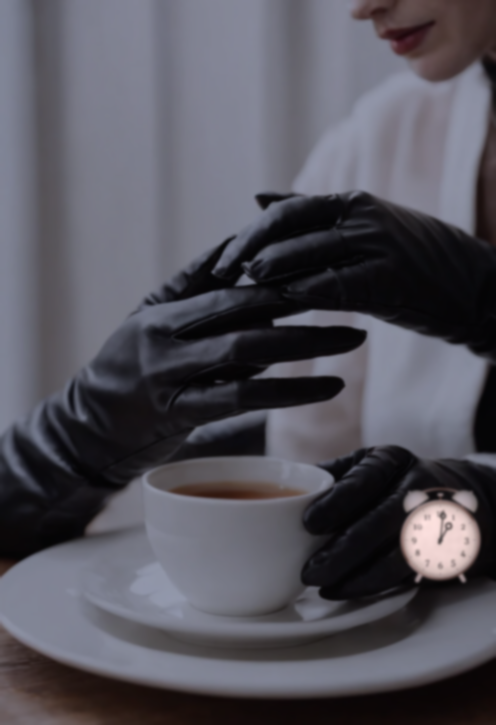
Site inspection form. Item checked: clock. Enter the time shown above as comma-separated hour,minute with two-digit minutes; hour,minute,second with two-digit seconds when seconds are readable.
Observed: 1,01
